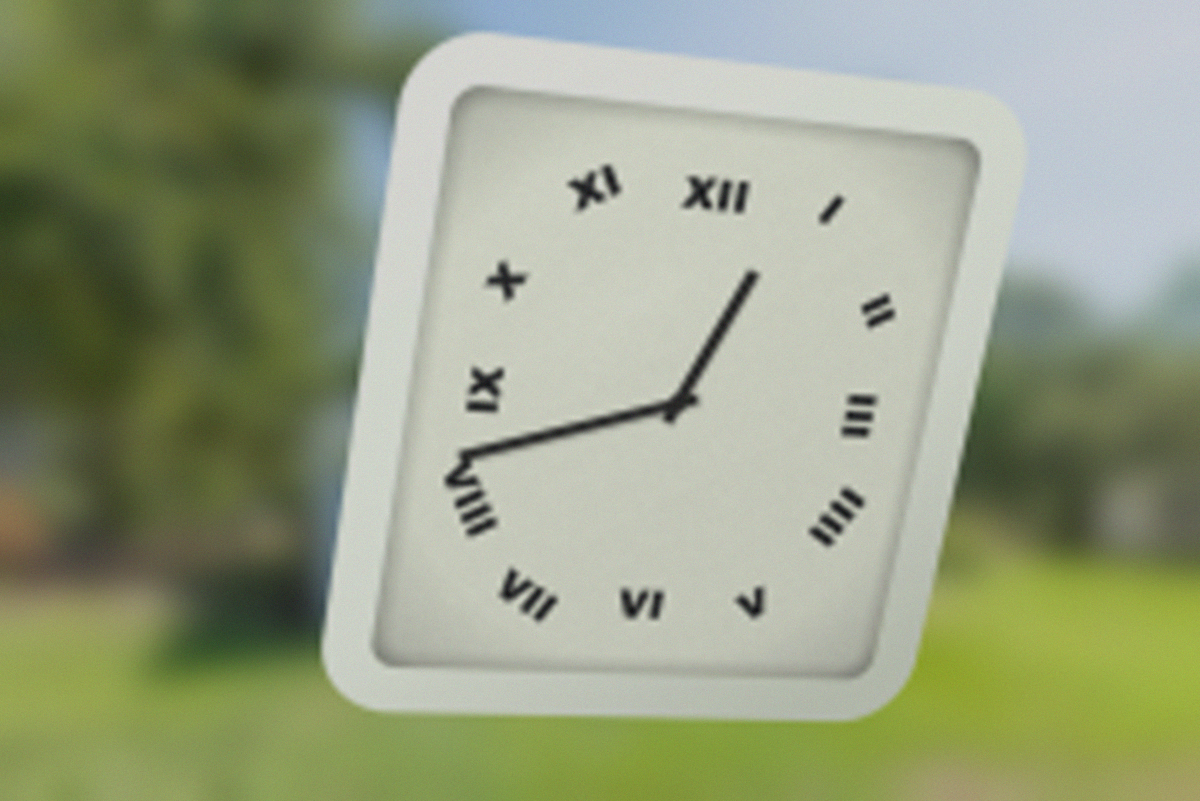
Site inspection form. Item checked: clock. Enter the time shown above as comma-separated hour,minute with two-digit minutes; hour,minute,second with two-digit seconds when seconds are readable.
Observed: 12,42
